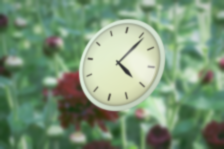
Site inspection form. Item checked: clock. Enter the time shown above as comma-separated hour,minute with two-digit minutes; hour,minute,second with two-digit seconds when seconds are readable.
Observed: 4,06
